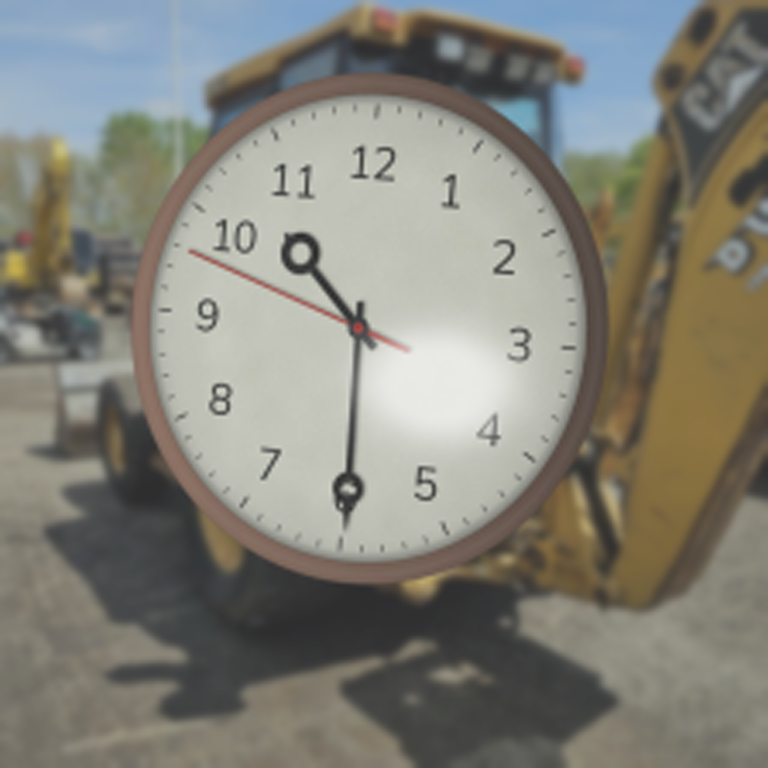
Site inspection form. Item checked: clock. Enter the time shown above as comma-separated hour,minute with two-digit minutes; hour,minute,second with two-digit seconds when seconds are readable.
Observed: 10,29,48
